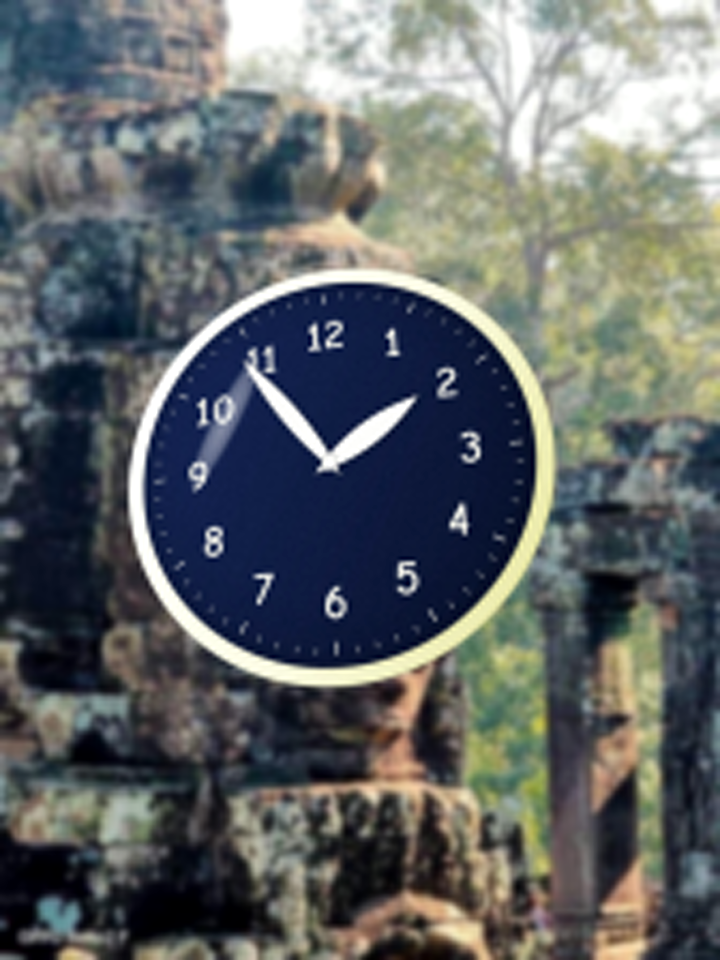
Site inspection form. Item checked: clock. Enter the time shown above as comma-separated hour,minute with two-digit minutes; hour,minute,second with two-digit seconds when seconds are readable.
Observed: 1,54
